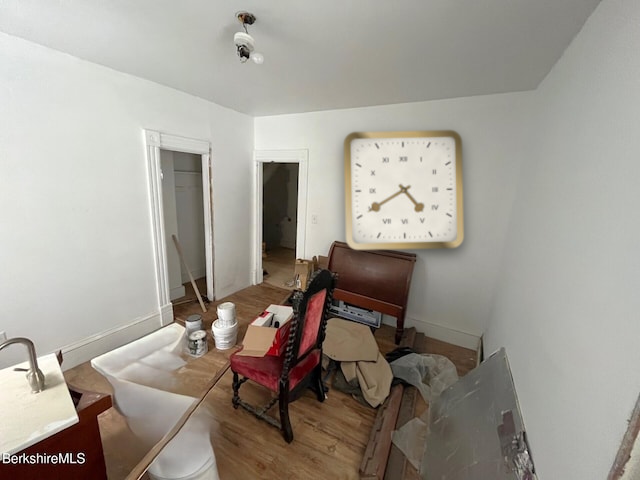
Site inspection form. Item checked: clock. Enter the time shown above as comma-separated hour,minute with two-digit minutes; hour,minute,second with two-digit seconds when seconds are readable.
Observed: 4,40
